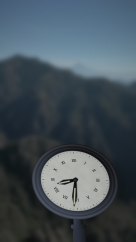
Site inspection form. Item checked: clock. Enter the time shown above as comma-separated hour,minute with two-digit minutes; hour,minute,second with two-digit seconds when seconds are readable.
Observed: 8,31
